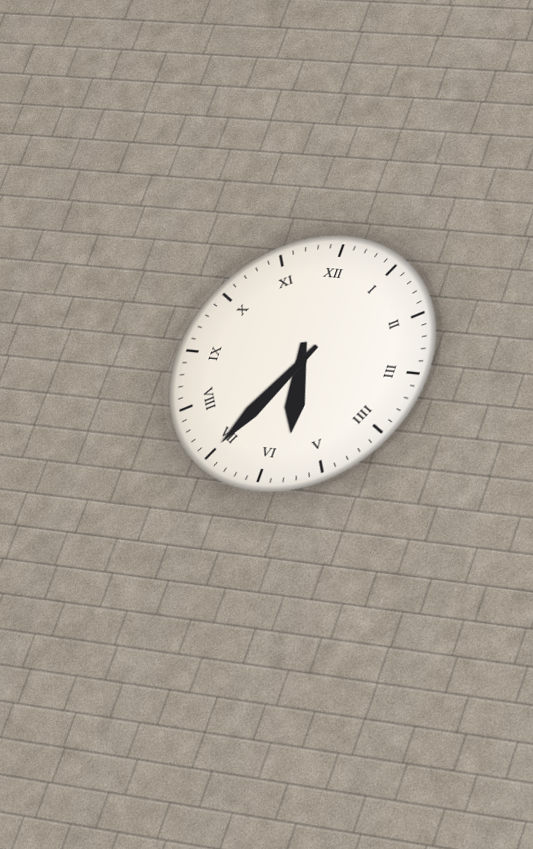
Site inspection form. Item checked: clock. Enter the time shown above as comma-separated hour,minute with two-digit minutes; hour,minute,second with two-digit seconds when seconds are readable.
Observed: 5,35
